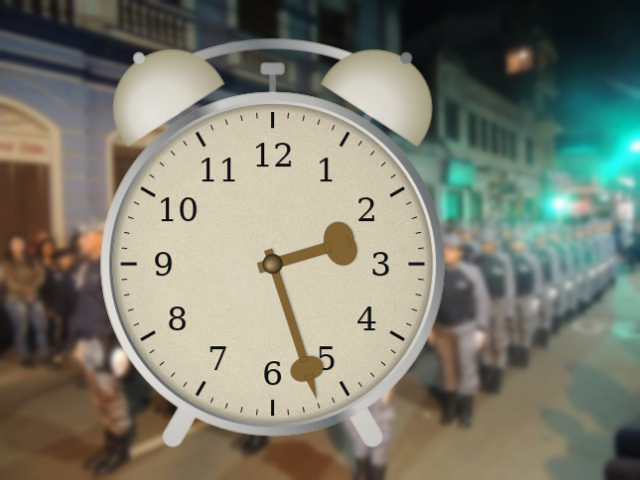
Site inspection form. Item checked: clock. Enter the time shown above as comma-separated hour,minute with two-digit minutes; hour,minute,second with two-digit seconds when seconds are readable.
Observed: 2,27
